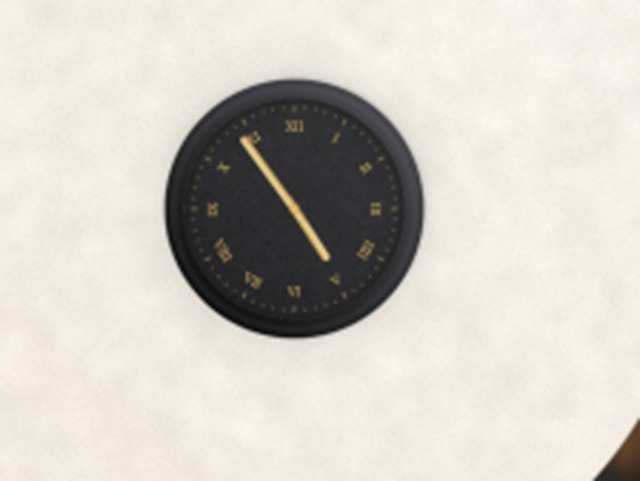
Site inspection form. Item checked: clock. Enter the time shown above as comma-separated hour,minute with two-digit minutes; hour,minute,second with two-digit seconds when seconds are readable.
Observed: 4,54
